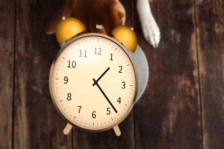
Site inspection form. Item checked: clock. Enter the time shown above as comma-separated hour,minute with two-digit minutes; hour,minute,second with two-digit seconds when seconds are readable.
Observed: 1,23
